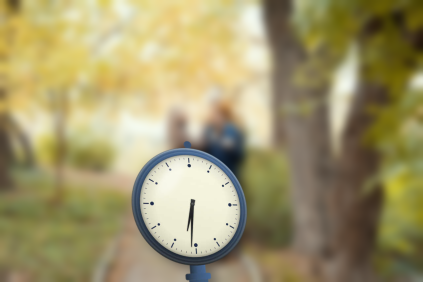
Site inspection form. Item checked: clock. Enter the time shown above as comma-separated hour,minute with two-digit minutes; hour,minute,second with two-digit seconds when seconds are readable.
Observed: 6,31
